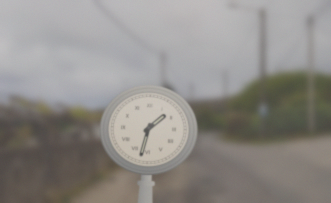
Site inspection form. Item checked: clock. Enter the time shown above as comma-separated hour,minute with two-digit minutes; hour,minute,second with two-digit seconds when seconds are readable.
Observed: 1,32
